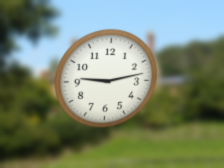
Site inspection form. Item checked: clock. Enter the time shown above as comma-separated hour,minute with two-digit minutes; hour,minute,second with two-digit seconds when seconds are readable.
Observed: 9,13
